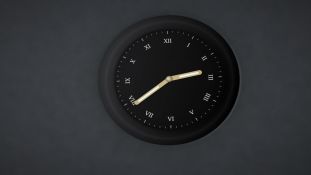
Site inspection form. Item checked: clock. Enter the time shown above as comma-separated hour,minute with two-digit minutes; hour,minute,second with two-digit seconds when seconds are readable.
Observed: 2,39
